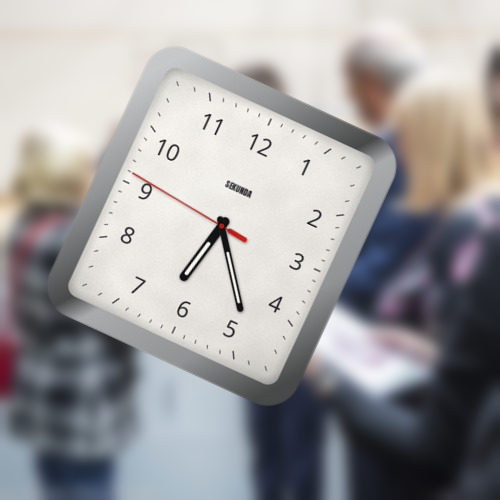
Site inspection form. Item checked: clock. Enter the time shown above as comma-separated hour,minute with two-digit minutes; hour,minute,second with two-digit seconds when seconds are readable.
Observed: 6,23,46
